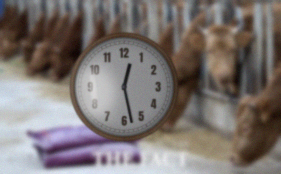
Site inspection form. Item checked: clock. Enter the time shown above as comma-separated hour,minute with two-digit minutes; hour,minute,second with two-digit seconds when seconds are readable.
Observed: 12,28
